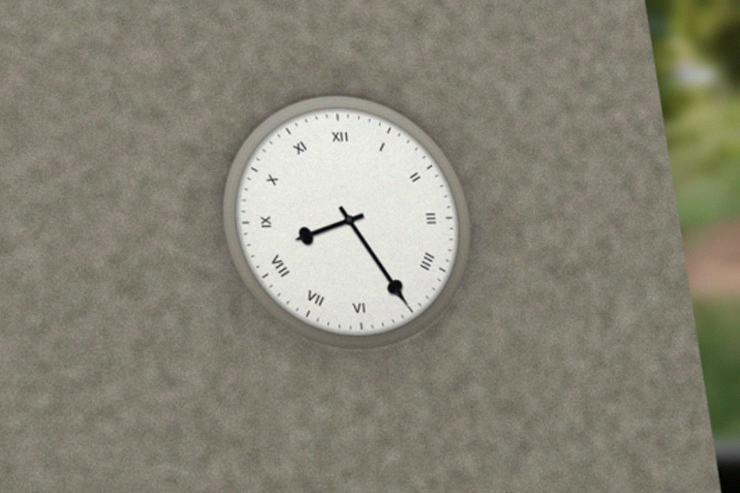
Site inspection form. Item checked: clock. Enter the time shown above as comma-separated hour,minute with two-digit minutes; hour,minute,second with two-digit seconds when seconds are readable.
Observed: 8,25
